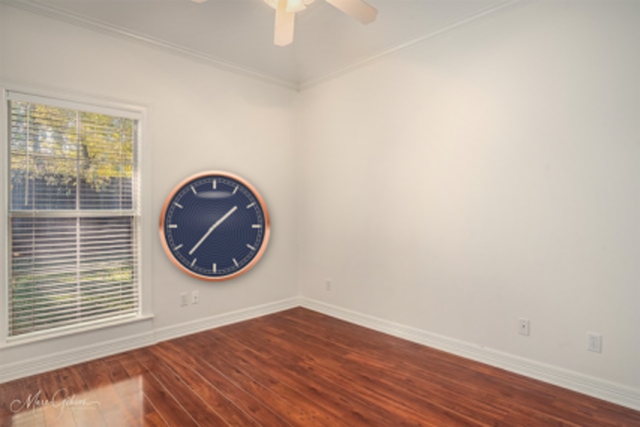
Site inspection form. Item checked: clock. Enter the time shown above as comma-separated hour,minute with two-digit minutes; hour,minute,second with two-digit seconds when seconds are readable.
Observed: 1,37
